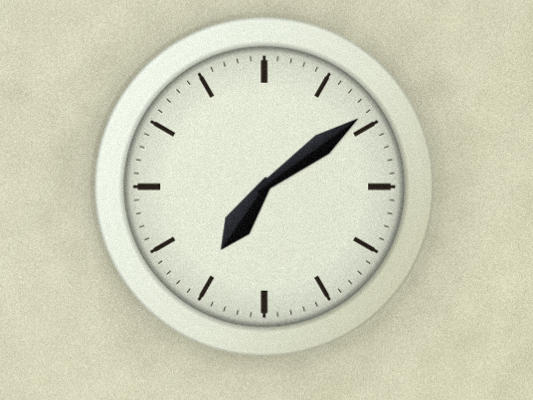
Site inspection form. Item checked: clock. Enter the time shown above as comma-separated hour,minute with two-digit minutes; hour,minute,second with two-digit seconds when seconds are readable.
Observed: 7,09
